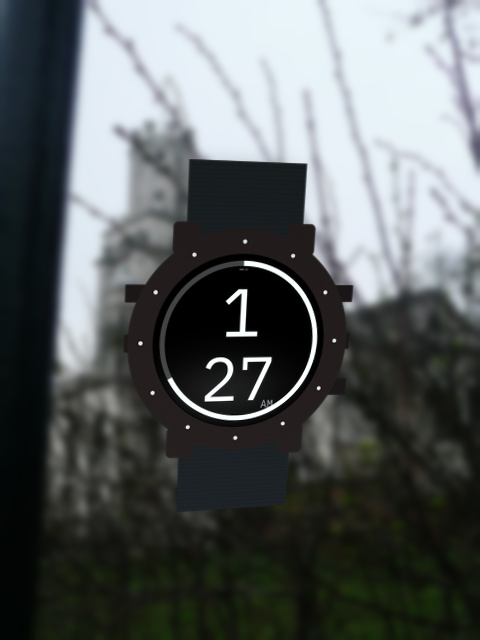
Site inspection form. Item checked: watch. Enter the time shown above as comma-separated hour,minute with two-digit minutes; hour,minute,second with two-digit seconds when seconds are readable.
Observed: 1,27
